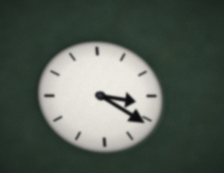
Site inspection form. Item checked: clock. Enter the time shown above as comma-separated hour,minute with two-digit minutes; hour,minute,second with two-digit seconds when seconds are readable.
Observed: 3,21
